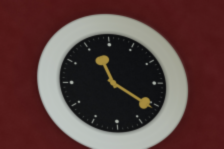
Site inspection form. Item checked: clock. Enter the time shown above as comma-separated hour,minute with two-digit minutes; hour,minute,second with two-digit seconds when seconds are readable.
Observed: 11,21
